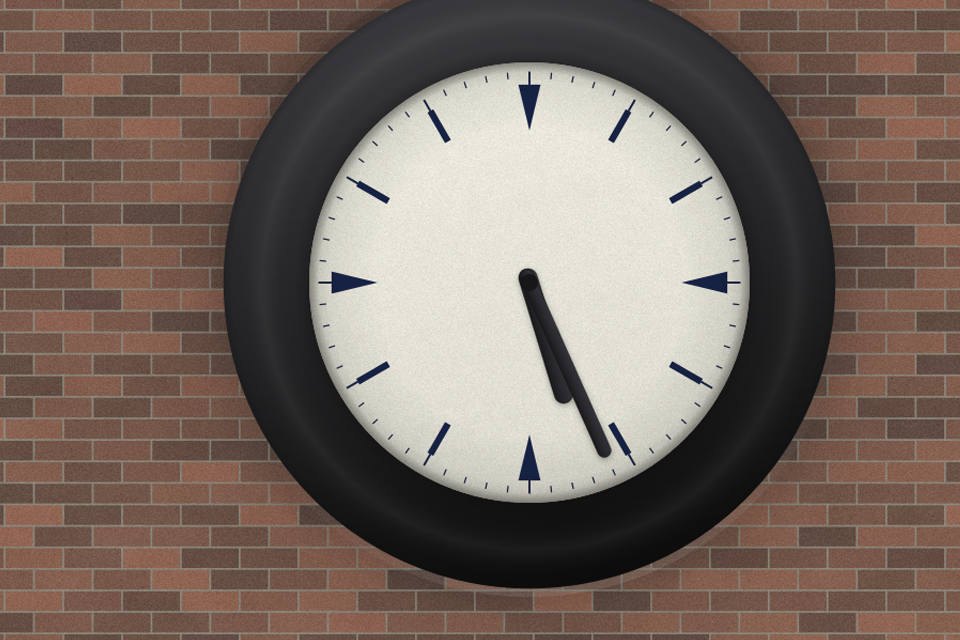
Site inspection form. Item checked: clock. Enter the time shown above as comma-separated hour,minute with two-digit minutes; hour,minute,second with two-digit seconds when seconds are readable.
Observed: 5,26
